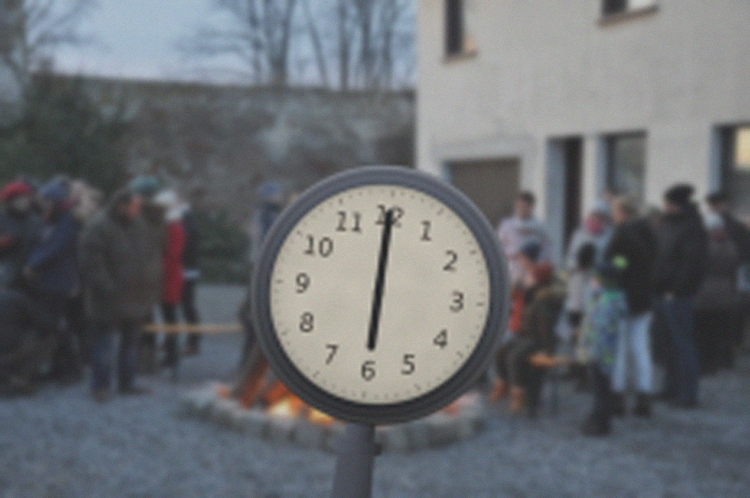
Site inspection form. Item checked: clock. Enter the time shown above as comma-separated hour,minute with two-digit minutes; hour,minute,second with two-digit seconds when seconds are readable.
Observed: 6,00
